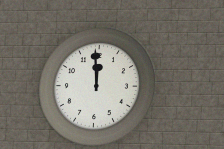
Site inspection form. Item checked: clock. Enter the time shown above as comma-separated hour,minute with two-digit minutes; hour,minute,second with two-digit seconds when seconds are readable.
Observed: 11,59
